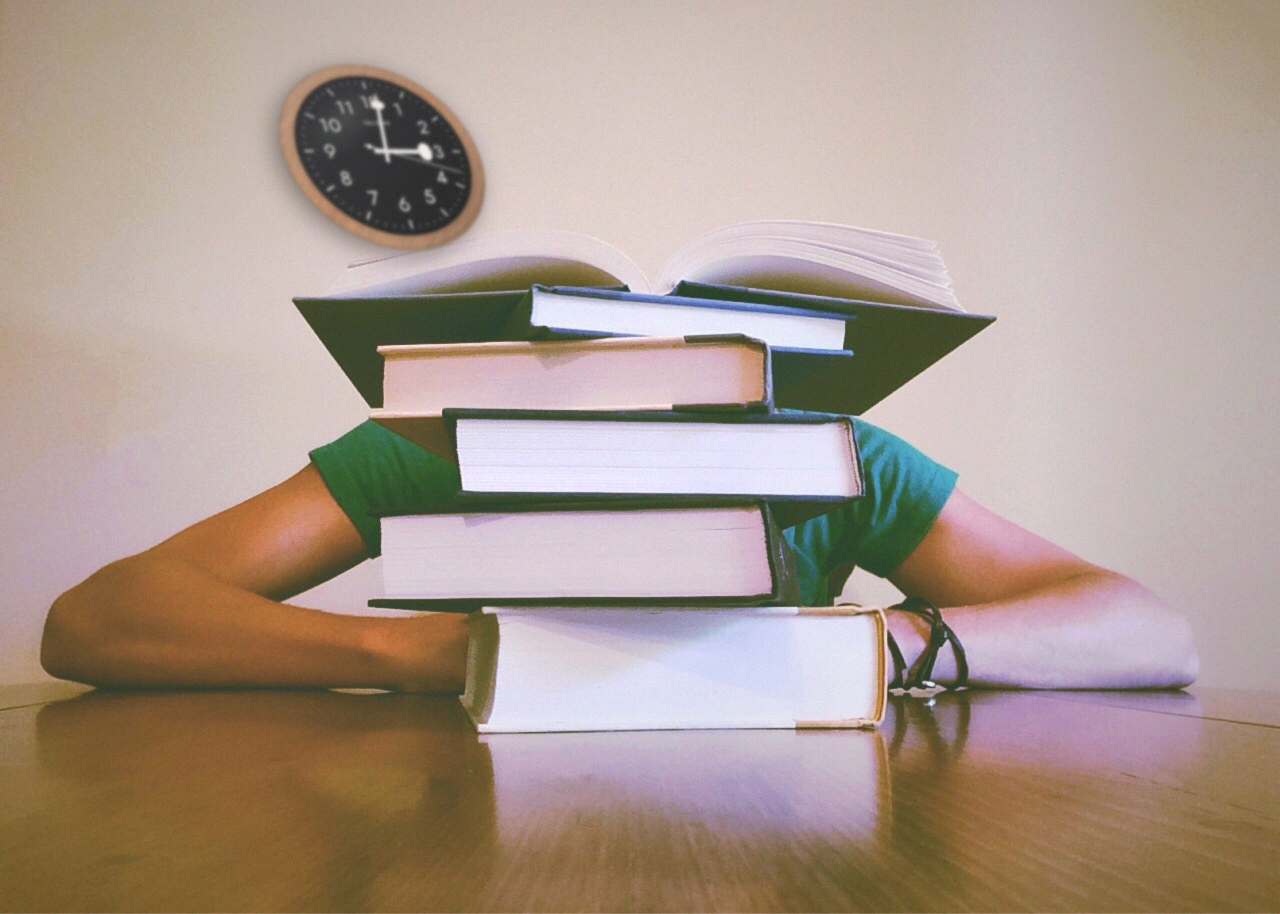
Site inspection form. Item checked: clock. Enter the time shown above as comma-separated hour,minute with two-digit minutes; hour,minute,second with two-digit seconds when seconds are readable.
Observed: 3,01,18
